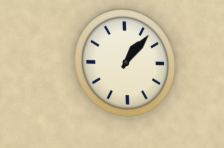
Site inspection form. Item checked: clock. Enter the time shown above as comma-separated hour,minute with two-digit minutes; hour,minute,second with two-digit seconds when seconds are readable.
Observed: 1,07
